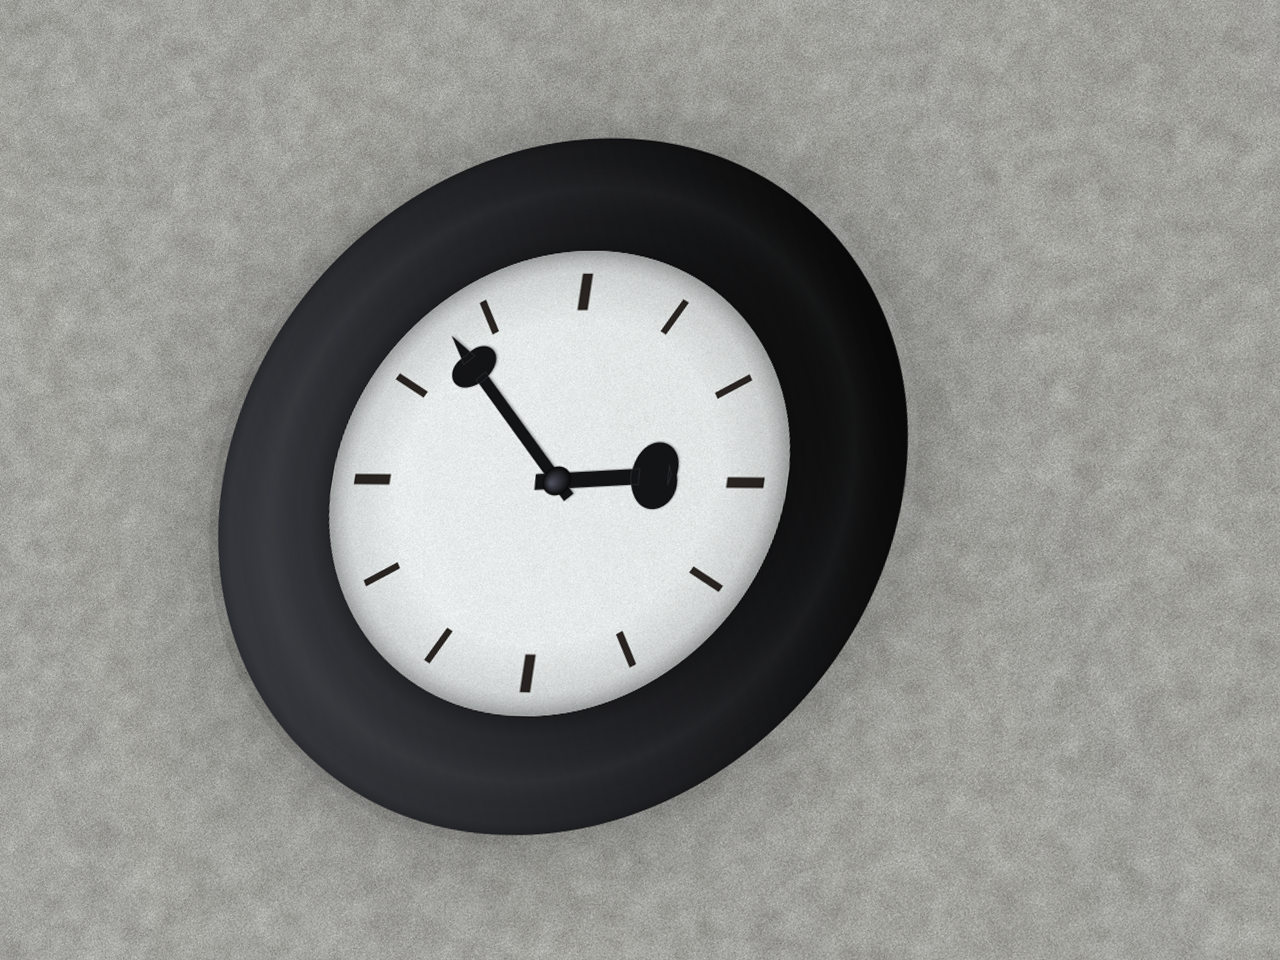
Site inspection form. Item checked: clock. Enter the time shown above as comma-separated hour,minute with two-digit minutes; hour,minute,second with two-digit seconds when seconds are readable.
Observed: 2,53
